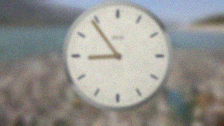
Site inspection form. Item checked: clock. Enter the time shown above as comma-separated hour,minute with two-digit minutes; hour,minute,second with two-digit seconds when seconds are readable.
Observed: 8,54
